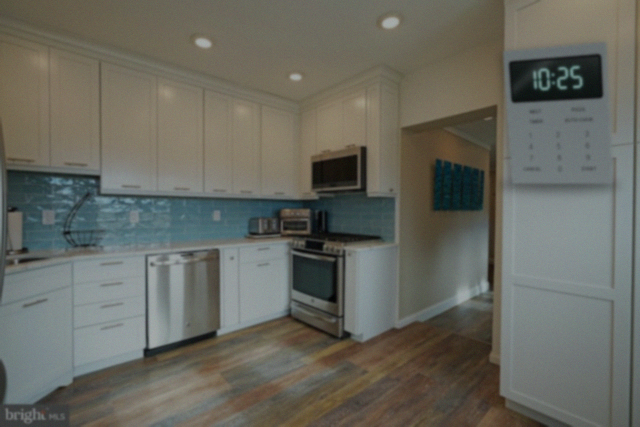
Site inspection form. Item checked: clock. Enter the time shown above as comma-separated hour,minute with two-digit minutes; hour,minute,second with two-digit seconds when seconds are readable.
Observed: 10,25
